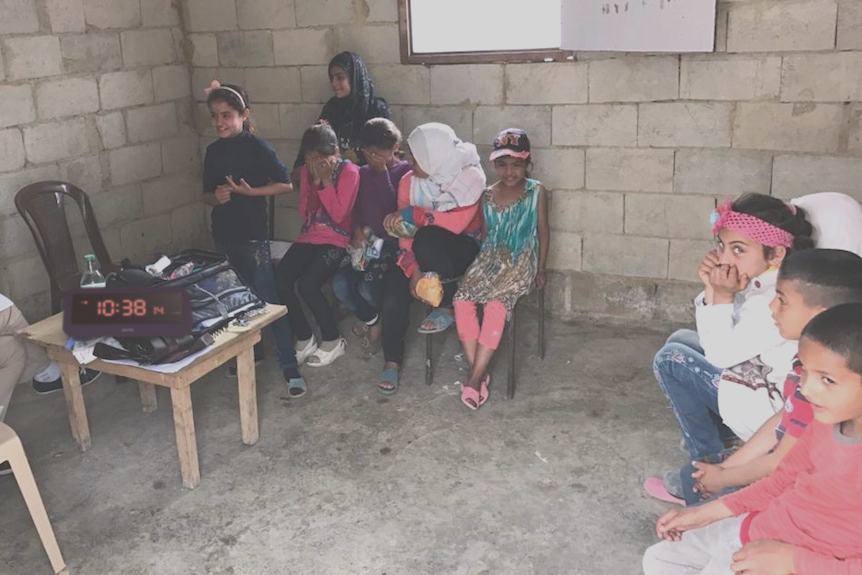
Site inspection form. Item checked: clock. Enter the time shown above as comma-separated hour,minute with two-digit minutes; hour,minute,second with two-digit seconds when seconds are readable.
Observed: 10,38
